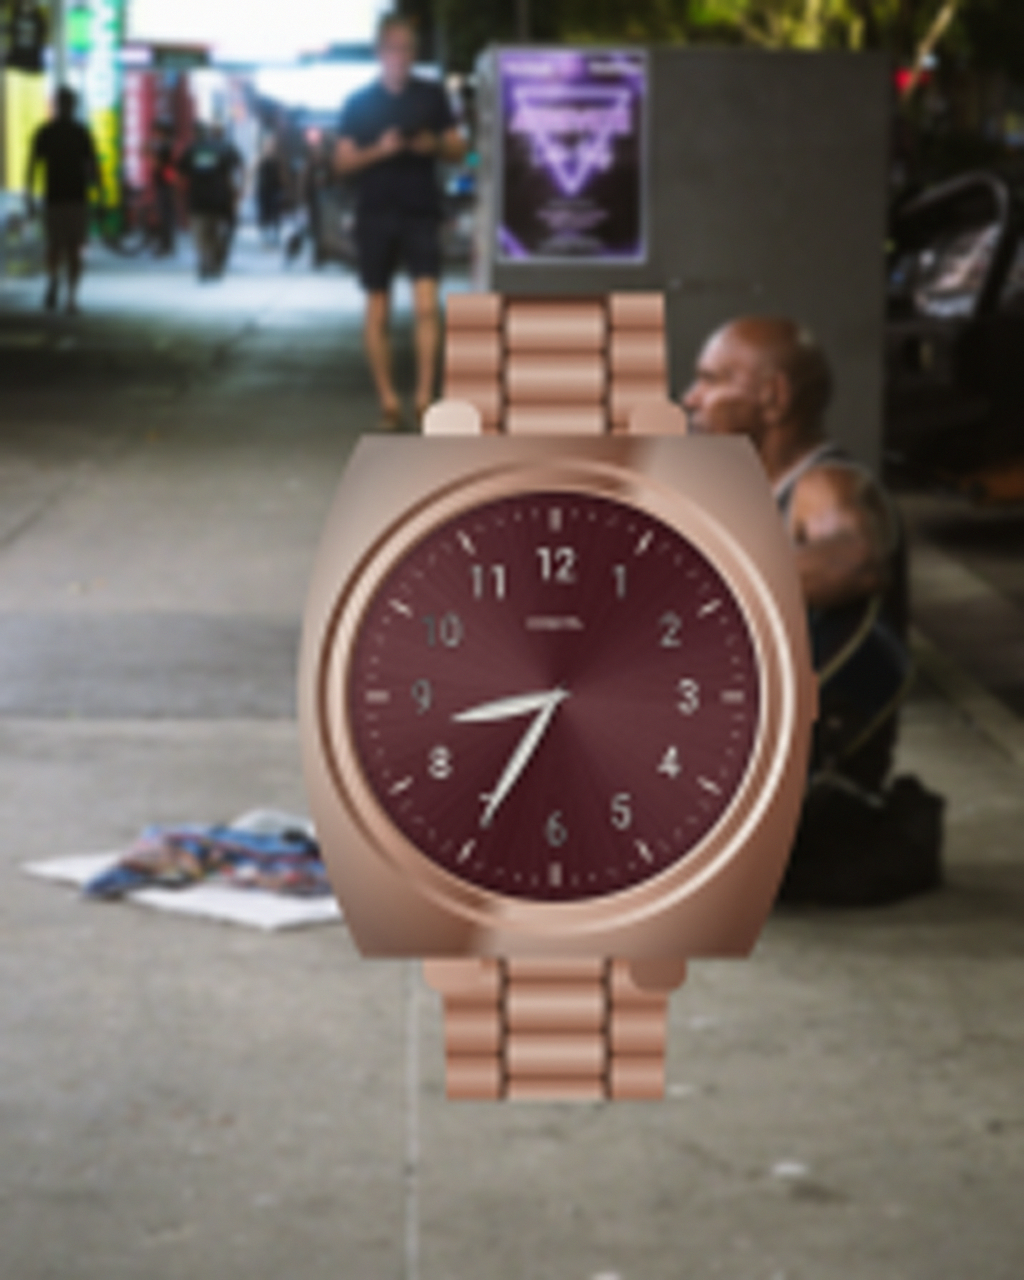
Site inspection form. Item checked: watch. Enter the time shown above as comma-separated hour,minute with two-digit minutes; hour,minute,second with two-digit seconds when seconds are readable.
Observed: 8,35
